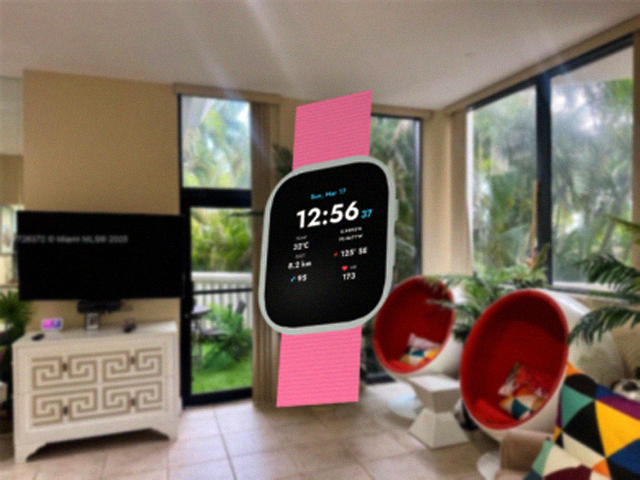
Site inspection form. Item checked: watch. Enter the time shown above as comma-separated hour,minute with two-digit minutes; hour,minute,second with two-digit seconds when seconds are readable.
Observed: 12,56
